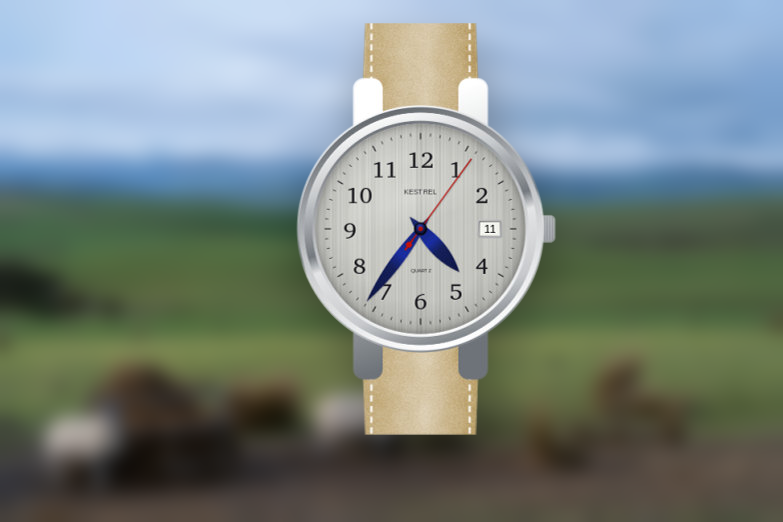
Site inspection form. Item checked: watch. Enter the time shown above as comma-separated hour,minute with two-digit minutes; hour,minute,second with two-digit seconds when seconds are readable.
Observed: 4,36,06
